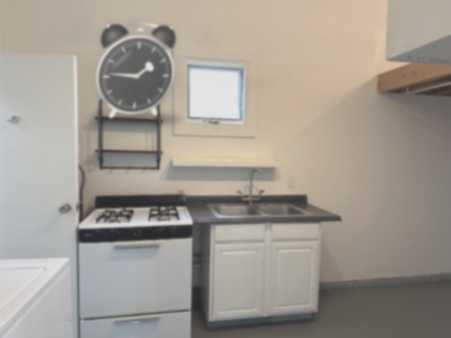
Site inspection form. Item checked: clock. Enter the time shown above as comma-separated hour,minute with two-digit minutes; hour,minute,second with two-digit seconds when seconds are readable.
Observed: 1,46
